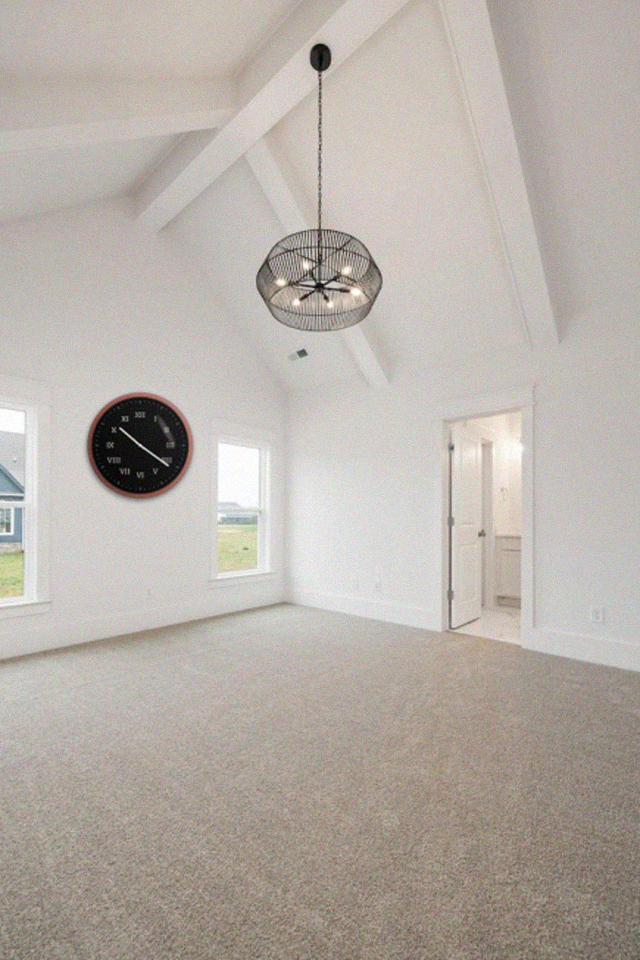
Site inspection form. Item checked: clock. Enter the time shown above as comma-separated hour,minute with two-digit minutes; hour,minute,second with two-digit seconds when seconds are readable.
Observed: 10,21
